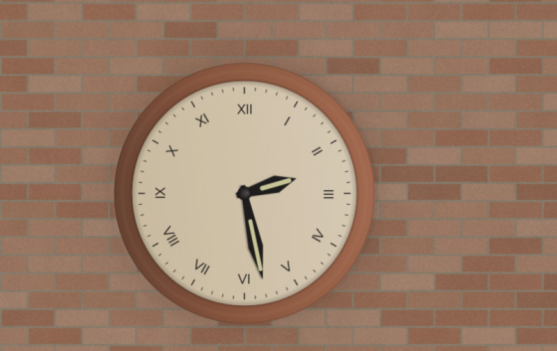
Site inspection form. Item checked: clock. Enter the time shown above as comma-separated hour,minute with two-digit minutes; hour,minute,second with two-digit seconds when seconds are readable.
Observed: 2,28
